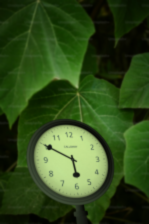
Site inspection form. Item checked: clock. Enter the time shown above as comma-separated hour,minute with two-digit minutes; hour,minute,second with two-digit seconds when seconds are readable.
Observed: 5,50
